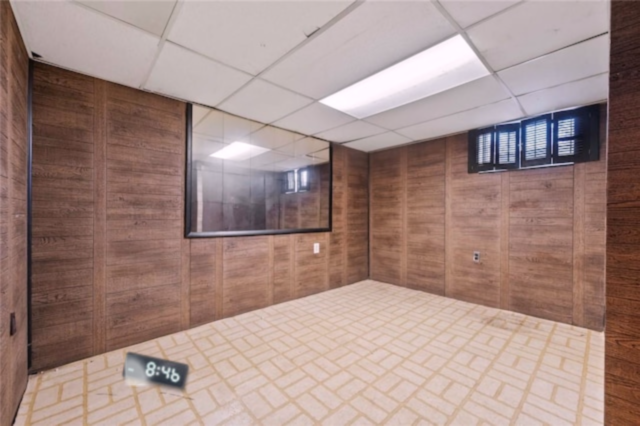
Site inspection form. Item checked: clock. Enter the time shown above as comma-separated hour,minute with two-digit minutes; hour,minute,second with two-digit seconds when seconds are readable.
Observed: 8,46
